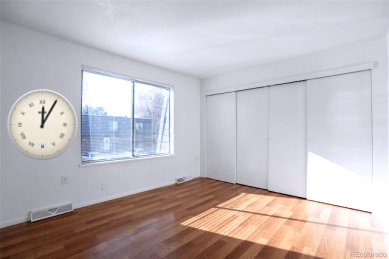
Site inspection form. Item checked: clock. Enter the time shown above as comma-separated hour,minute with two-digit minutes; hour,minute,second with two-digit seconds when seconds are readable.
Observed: 12,05
